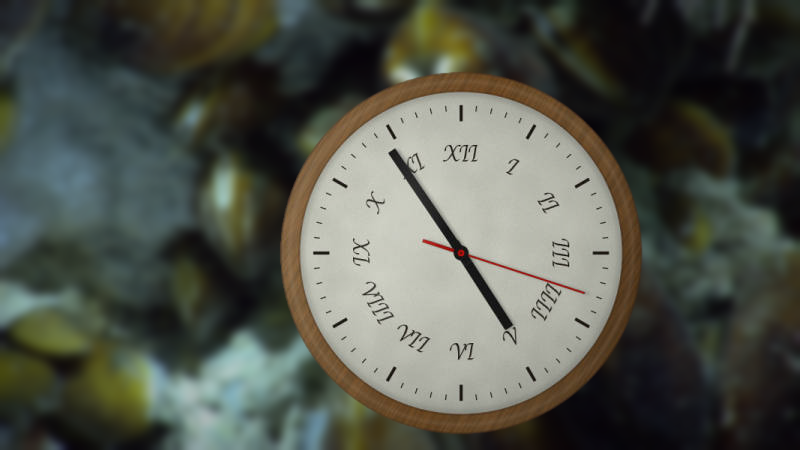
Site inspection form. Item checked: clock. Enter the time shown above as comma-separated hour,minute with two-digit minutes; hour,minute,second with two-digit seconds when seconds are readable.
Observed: 4,54,18
